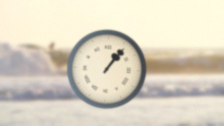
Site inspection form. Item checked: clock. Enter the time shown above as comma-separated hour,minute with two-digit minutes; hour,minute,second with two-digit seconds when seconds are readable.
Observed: 1,06
